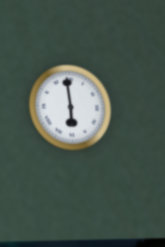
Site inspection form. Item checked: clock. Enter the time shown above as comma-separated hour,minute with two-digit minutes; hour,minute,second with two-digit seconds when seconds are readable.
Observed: 5,59
